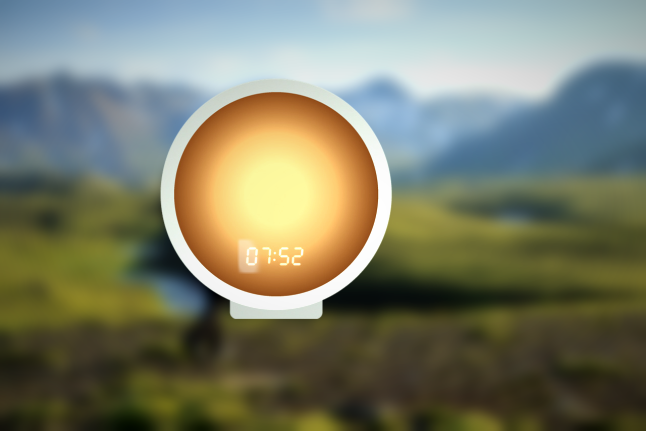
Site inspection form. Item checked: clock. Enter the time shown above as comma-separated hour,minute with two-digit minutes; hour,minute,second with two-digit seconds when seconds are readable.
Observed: 7,52
